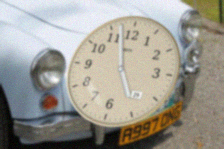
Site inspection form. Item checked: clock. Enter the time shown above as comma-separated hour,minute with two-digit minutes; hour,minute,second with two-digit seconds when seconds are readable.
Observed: 4,57
